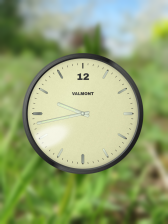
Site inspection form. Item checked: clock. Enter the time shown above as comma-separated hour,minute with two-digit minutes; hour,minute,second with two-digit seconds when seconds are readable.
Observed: 9,43
